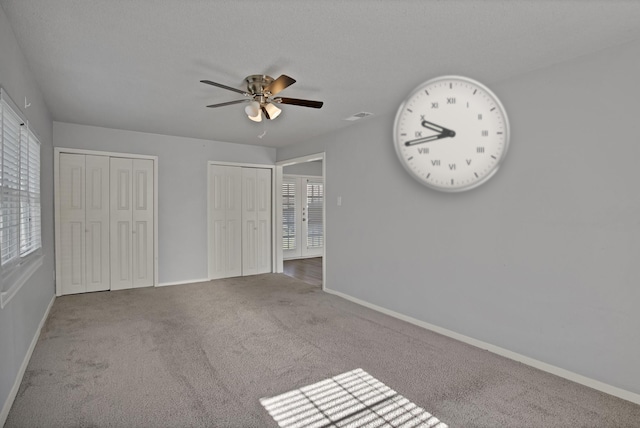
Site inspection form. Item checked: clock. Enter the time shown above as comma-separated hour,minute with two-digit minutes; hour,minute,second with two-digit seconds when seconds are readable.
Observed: 9,43
